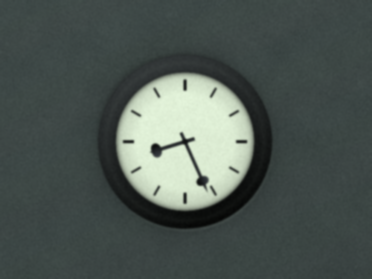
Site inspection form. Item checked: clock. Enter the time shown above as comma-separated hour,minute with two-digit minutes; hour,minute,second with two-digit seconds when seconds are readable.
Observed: 8,26
